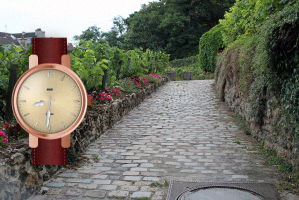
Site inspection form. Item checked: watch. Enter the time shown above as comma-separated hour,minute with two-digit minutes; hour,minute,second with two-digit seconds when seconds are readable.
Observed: 8,31
